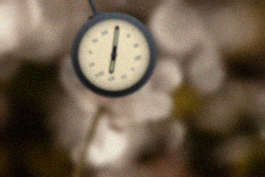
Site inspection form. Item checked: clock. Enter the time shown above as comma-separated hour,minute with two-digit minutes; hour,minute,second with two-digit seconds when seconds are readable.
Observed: 7,05
